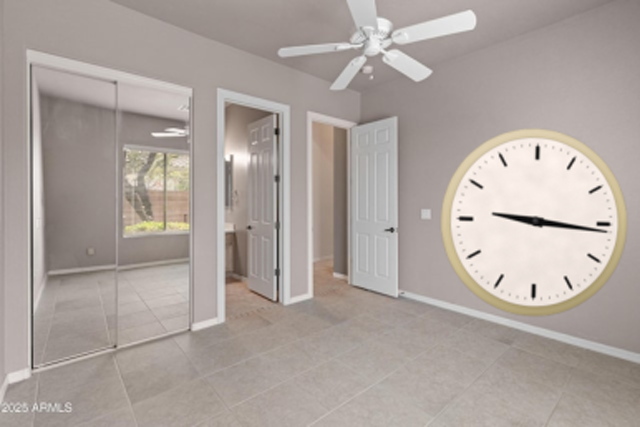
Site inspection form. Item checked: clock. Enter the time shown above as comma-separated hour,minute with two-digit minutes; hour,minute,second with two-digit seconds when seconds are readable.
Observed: 9,16
